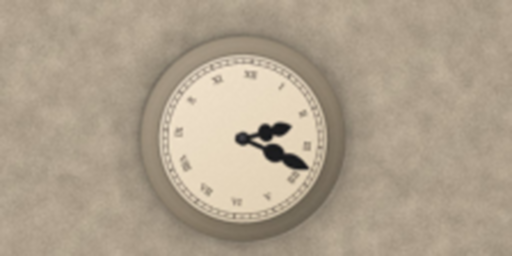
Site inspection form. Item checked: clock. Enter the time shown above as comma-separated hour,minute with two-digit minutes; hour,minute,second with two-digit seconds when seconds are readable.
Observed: 2,18
